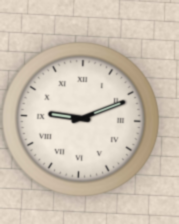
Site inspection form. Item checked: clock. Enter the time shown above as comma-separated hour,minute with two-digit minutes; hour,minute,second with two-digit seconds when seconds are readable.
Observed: 9,11
